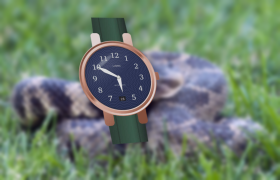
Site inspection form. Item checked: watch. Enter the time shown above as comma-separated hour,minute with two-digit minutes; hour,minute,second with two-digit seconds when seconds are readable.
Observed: 5,50
